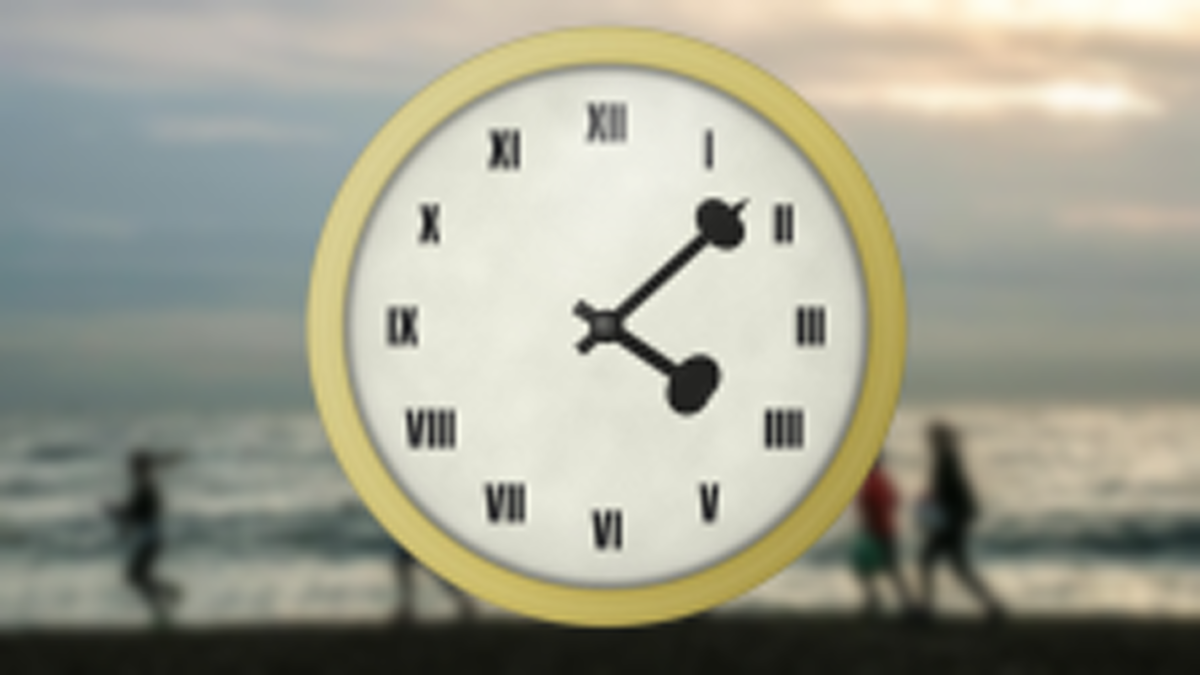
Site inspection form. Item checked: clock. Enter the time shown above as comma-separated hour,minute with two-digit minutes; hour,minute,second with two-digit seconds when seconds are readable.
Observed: 4,08
